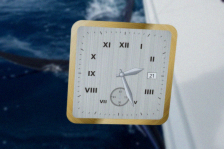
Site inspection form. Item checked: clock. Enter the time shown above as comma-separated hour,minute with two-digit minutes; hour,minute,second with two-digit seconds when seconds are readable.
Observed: 2,26
